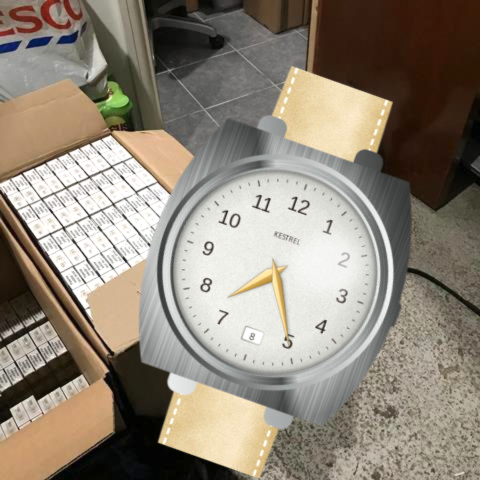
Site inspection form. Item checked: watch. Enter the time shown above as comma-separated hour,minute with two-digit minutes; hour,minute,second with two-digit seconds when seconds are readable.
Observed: 7,25
